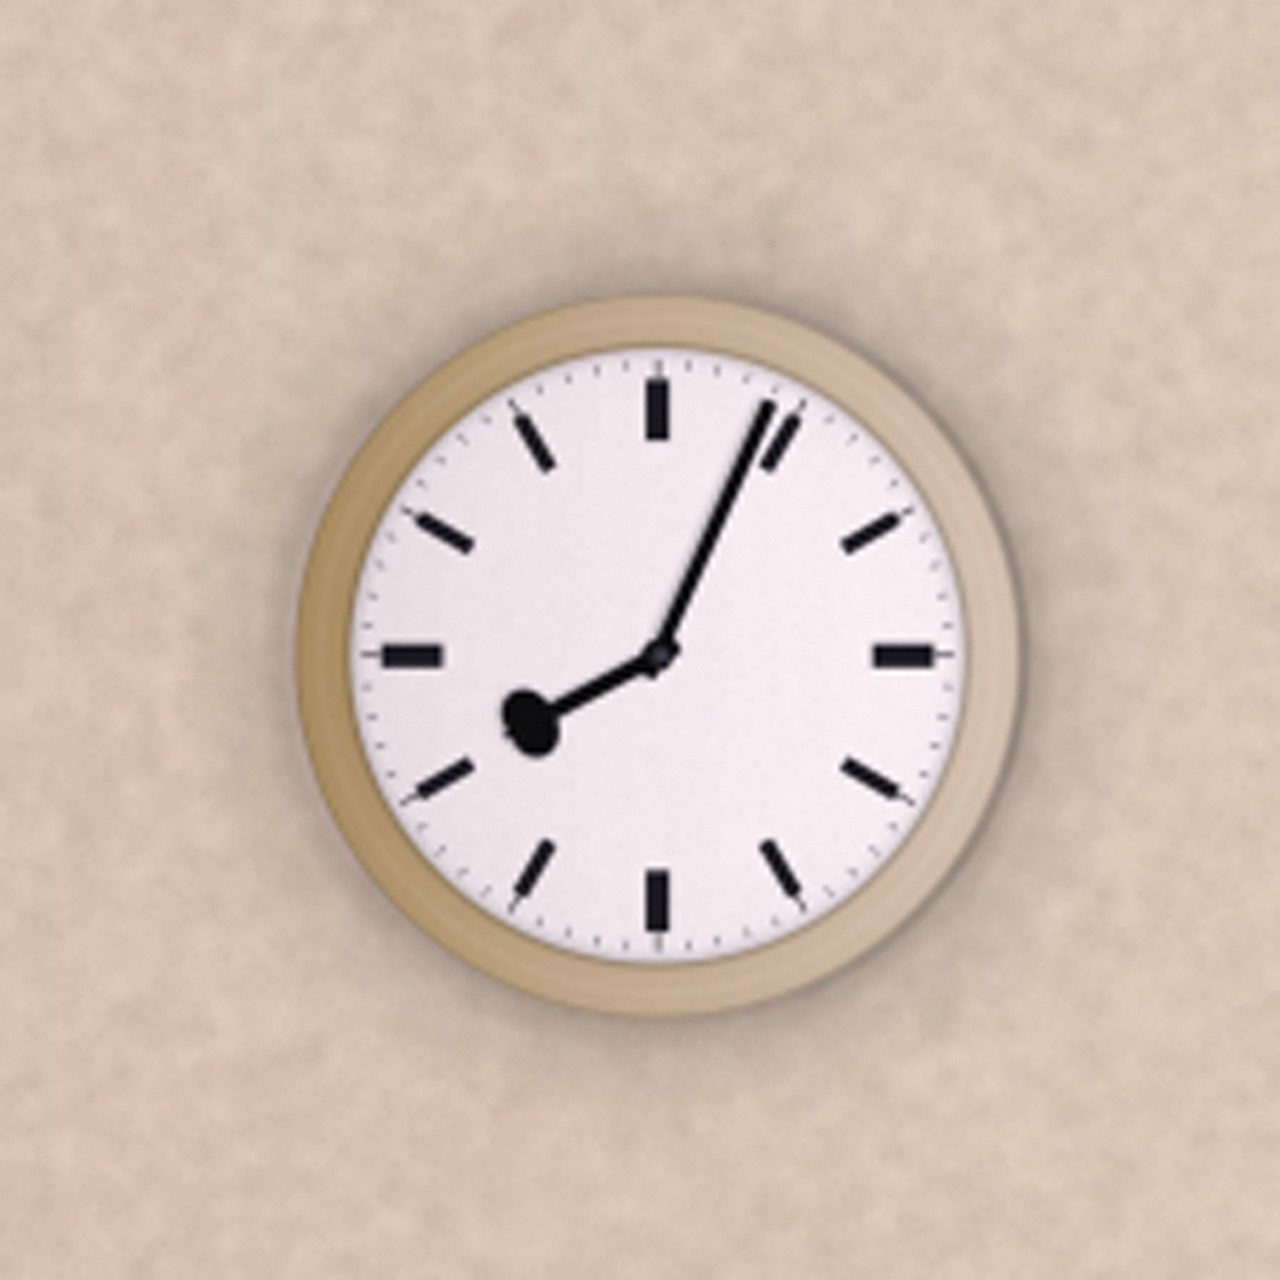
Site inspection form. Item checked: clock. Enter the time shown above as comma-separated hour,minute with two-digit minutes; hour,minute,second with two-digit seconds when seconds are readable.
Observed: 8,04
